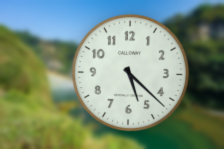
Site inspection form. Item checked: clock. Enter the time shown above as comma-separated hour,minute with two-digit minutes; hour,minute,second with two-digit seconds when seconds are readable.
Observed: 5,22
